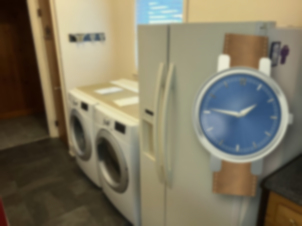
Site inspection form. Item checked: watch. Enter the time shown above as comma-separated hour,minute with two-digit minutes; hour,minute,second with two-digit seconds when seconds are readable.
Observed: 1,46
